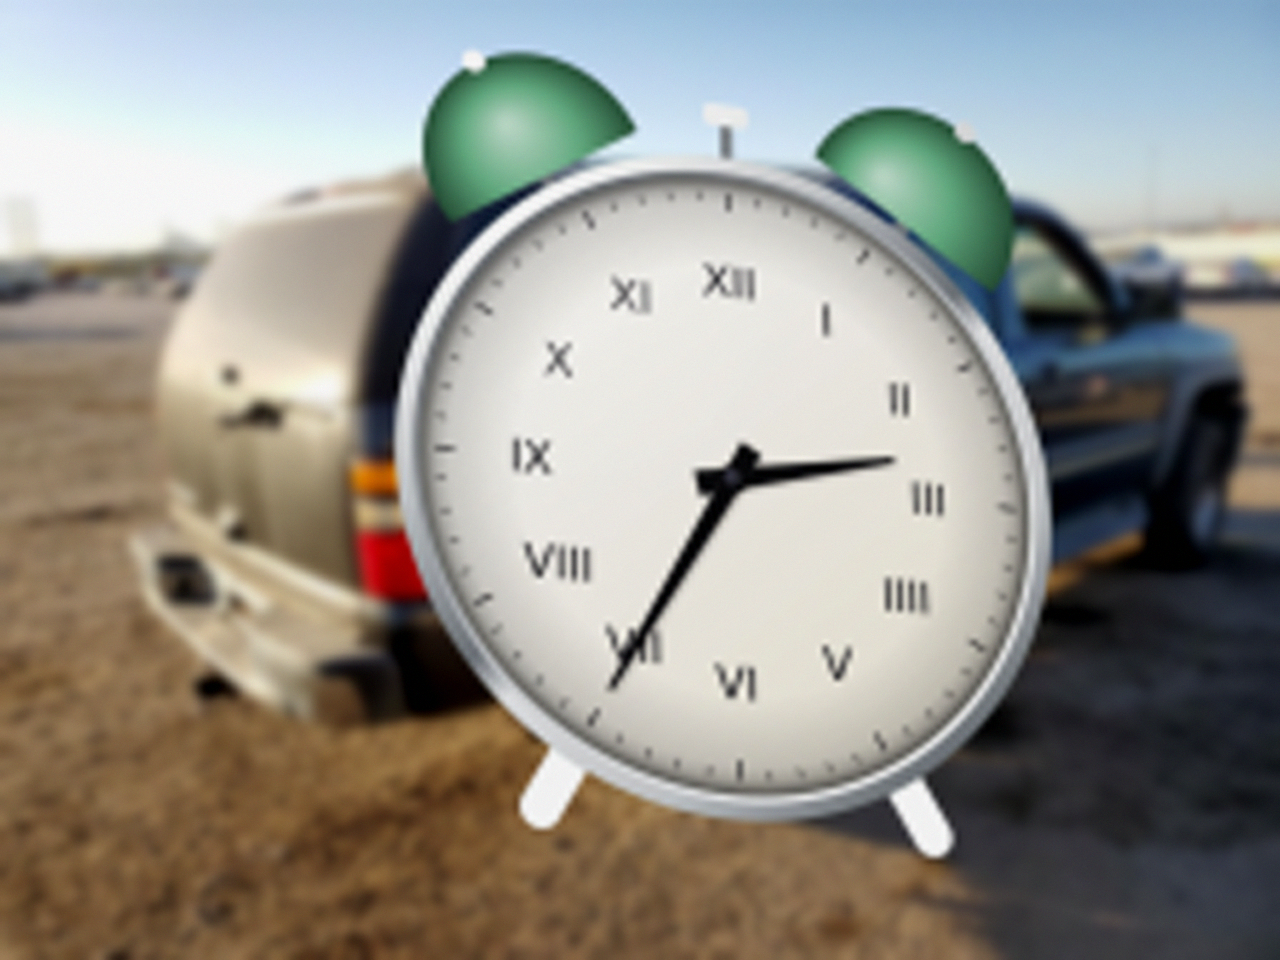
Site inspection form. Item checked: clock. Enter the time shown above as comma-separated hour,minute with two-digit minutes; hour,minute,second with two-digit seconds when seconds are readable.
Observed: 2,35
